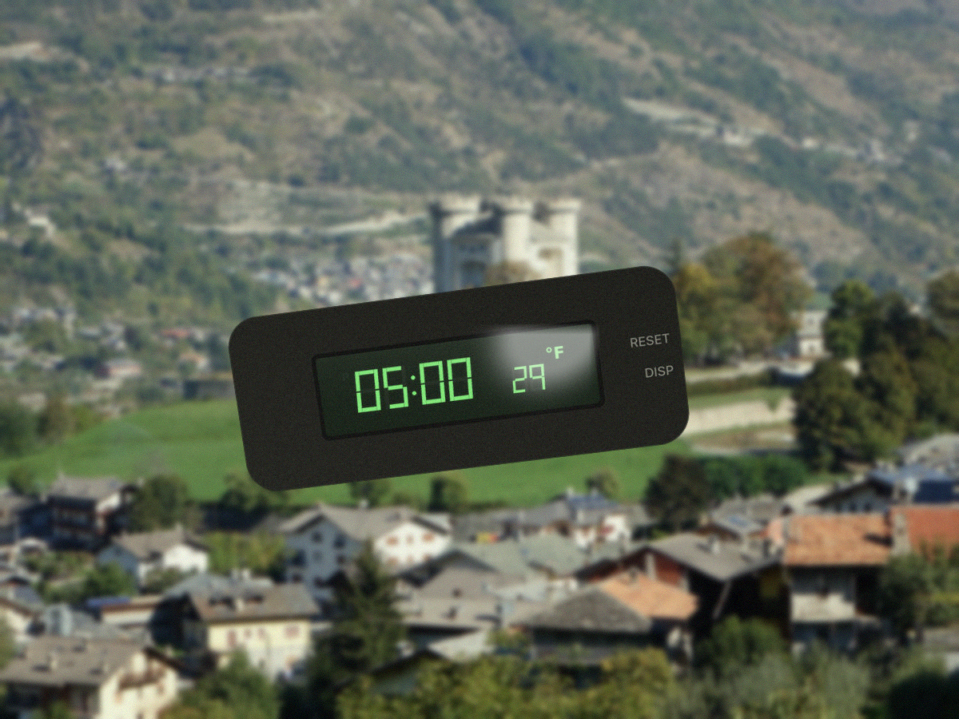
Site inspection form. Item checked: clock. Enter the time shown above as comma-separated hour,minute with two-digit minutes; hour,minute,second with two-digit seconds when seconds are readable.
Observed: 5,00
